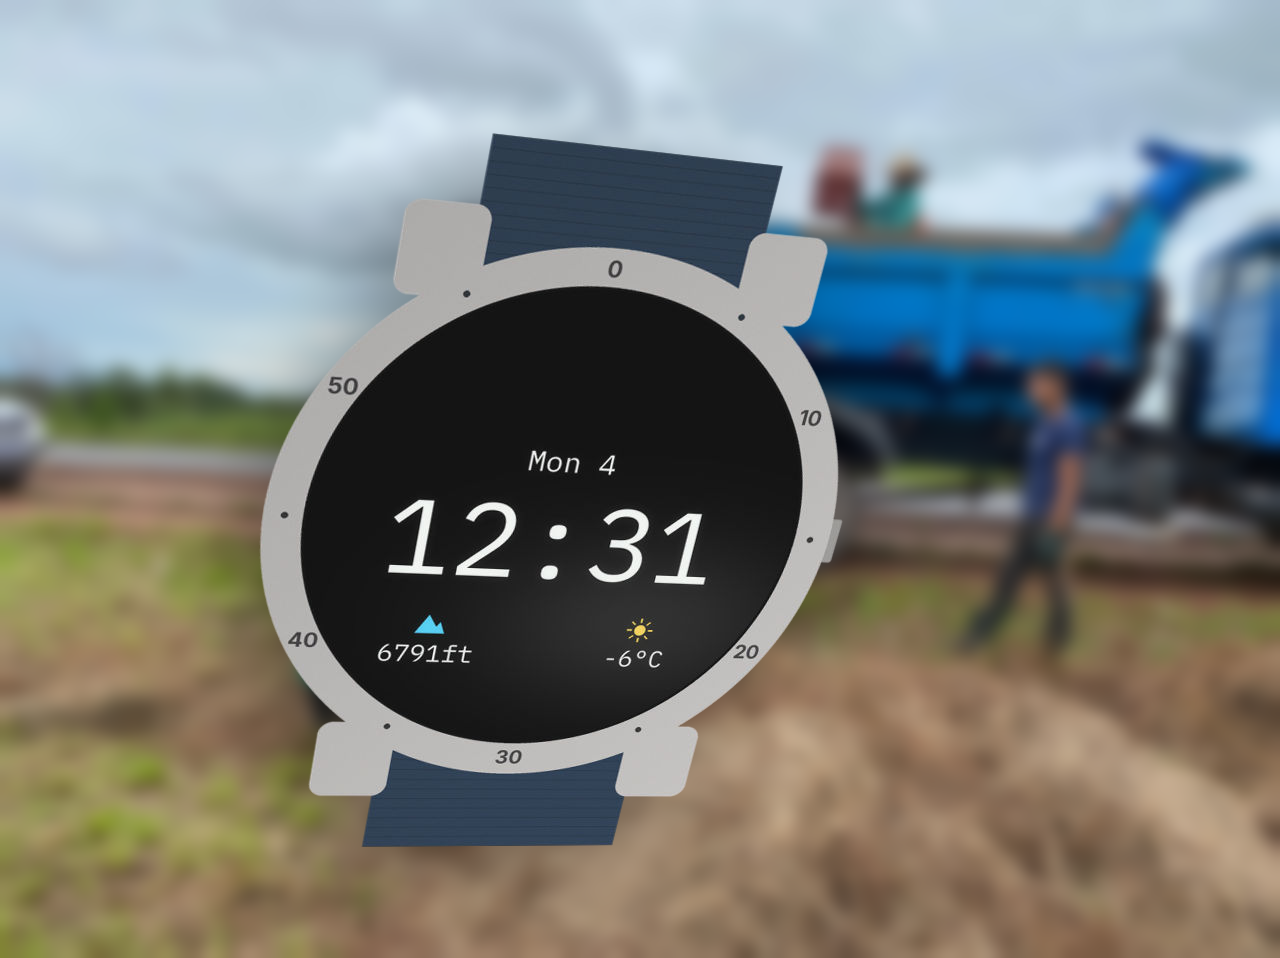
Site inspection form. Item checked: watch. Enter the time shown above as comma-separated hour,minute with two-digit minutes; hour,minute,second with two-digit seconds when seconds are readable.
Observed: 12,31
